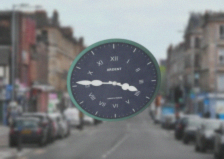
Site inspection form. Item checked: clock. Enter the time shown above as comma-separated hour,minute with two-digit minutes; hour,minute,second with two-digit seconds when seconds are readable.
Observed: 3,46
